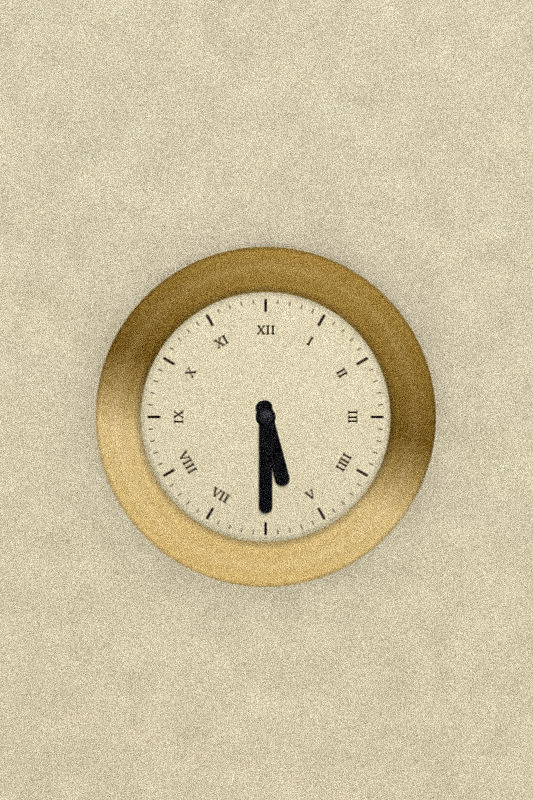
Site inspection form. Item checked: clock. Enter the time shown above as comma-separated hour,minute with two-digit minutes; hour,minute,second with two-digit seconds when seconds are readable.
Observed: 5,30
